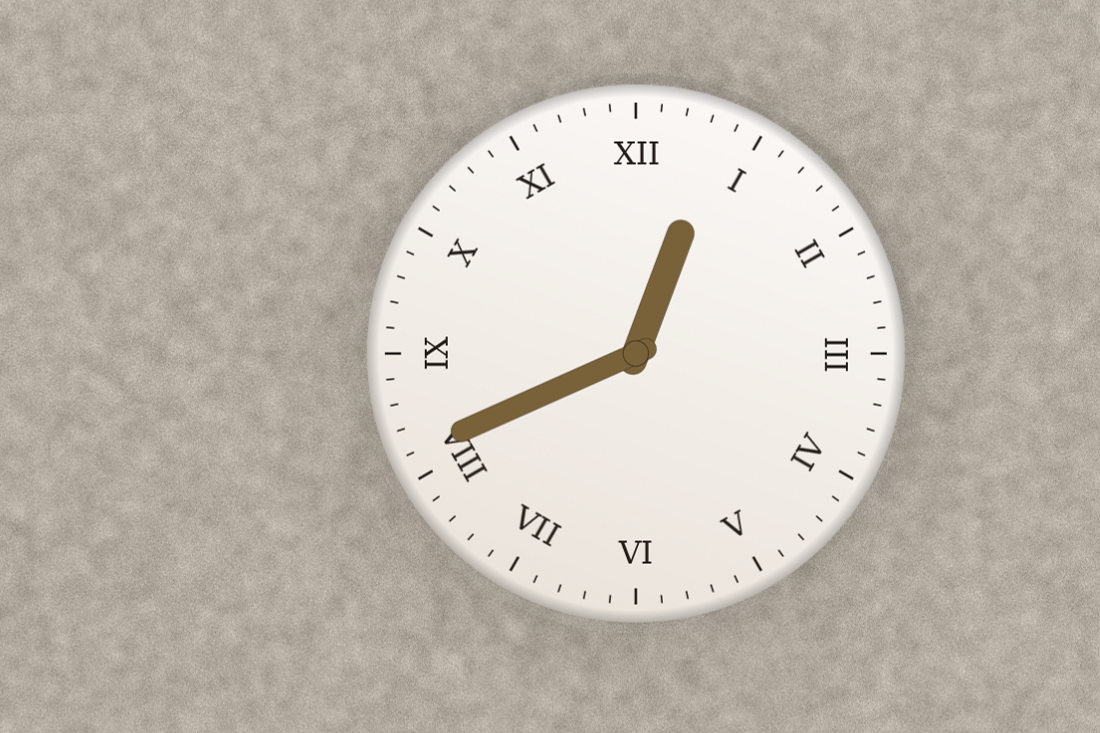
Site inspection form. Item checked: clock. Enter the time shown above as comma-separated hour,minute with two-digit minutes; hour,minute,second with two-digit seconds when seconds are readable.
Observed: 12,41
